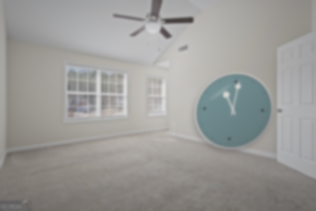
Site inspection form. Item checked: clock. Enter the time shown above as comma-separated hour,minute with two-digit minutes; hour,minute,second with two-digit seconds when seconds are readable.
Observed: 11,01
